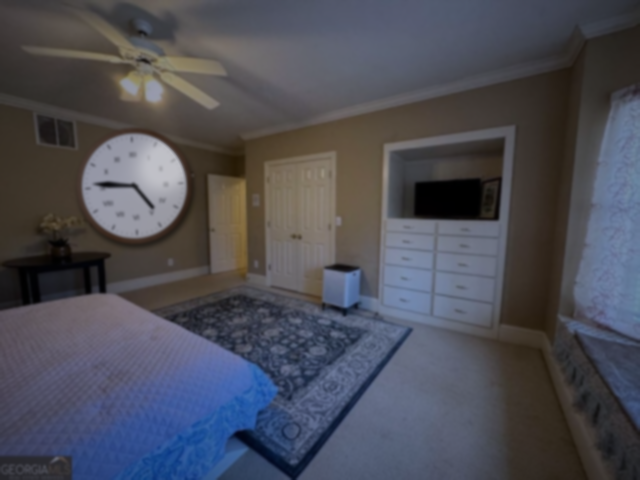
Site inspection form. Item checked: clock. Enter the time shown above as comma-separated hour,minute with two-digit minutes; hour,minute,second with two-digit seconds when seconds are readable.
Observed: 4,46
